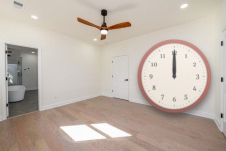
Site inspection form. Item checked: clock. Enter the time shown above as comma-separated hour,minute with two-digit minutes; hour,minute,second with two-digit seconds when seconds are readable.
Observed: 12,00
